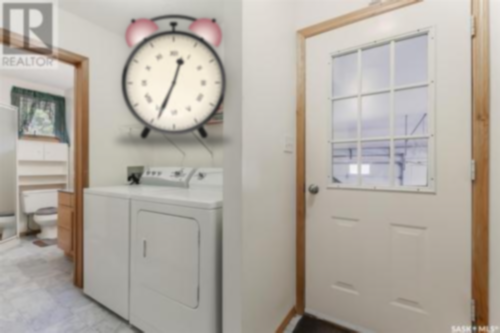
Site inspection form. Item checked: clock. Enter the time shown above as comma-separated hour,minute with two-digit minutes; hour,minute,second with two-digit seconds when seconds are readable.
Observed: 12,34
